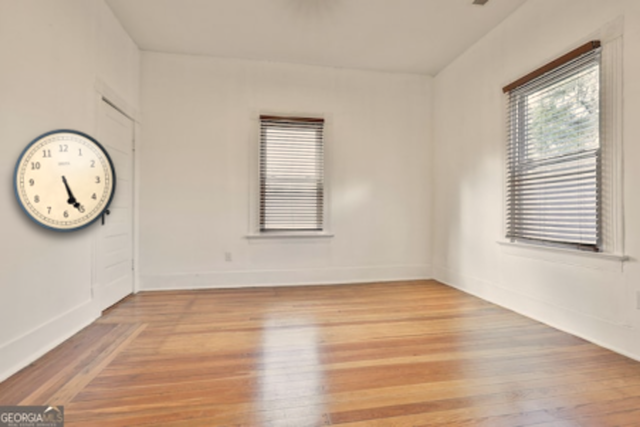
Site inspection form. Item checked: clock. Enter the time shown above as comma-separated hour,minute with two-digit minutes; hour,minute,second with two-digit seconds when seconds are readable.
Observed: 5,26
